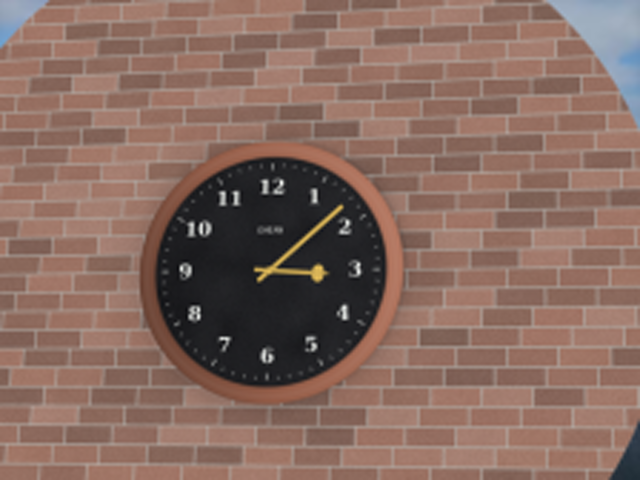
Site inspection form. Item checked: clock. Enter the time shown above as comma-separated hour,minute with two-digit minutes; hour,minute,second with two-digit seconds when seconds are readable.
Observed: 3,08
